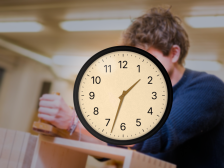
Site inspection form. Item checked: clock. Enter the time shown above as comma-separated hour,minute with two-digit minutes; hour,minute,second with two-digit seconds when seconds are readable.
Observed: 1,33
